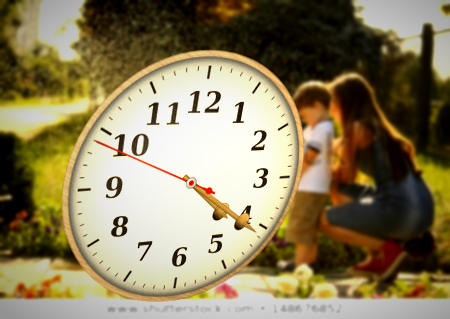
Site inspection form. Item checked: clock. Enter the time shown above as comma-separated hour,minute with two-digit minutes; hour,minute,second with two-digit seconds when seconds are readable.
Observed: 4,20,49
